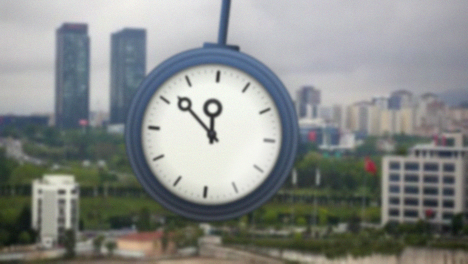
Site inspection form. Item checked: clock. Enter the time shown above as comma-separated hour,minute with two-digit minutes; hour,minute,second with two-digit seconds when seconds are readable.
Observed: 11,52
